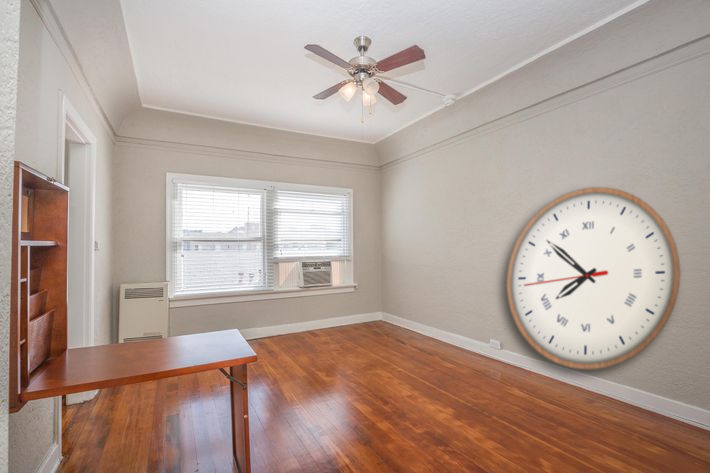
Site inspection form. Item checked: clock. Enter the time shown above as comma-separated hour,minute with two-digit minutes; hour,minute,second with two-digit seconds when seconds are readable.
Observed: 7,51,44
